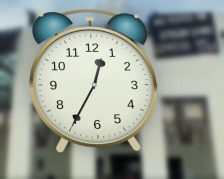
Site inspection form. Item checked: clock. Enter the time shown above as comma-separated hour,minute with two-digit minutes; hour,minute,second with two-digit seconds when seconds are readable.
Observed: 12,35
